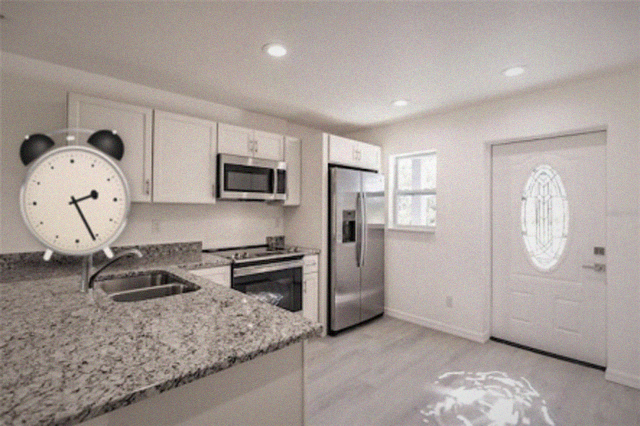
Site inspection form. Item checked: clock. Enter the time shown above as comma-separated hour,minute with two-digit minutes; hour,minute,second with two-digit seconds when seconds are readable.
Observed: 2,26
